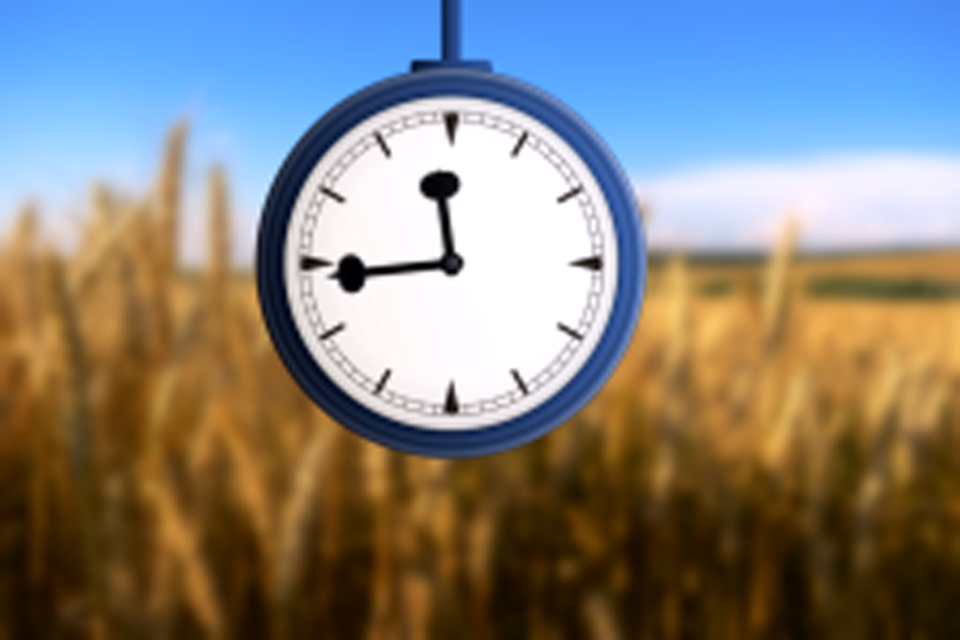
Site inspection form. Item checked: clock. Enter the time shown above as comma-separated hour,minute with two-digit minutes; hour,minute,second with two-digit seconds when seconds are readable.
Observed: 11,44
